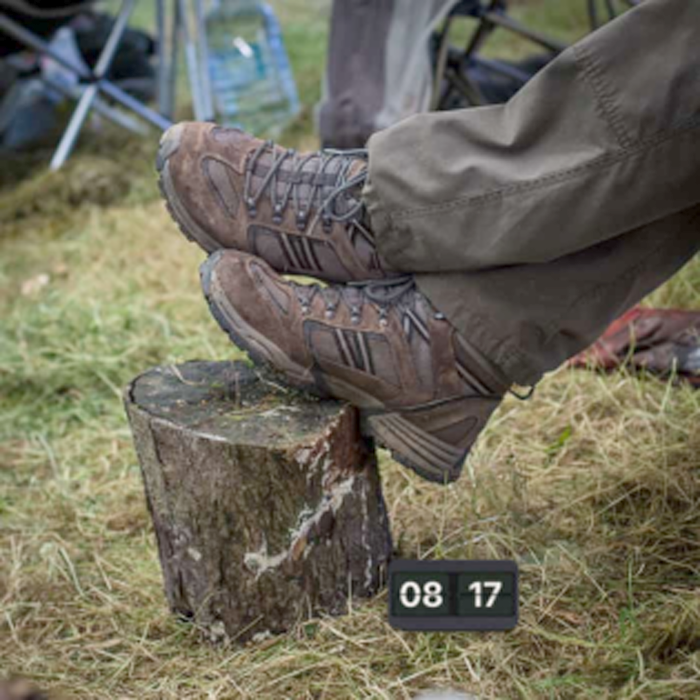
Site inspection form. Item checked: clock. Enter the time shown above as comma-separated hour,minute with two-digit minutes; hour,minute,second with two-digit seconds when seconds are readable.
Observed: 8,17
